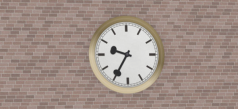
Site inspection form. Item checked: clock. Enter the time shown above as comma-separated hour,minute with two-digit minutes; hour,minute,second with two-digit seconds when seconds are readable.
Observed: 9,35
